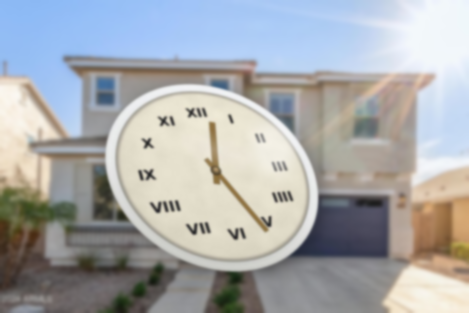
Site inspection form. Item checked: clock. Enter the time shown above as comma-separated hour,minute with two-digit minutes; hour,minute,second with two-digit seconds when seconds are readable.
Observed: 12,26
